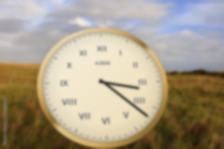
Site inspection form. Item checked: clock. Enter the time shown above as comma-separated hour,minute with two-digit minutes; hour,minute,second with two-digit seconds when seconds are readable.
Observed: 3,22
